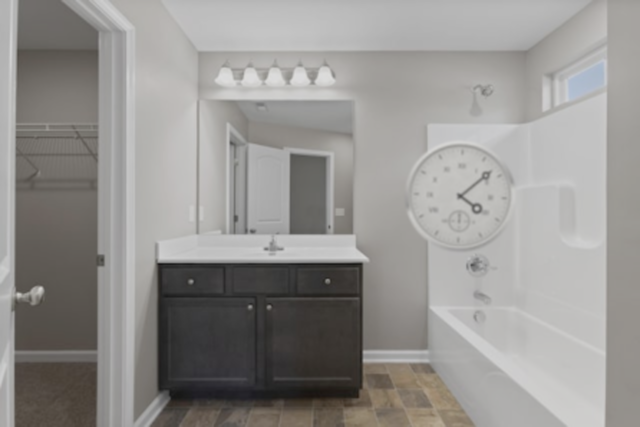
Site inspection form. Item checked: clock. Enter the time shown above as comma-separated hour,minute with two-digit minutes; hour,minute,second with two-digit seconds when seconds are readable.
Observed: 4,08
